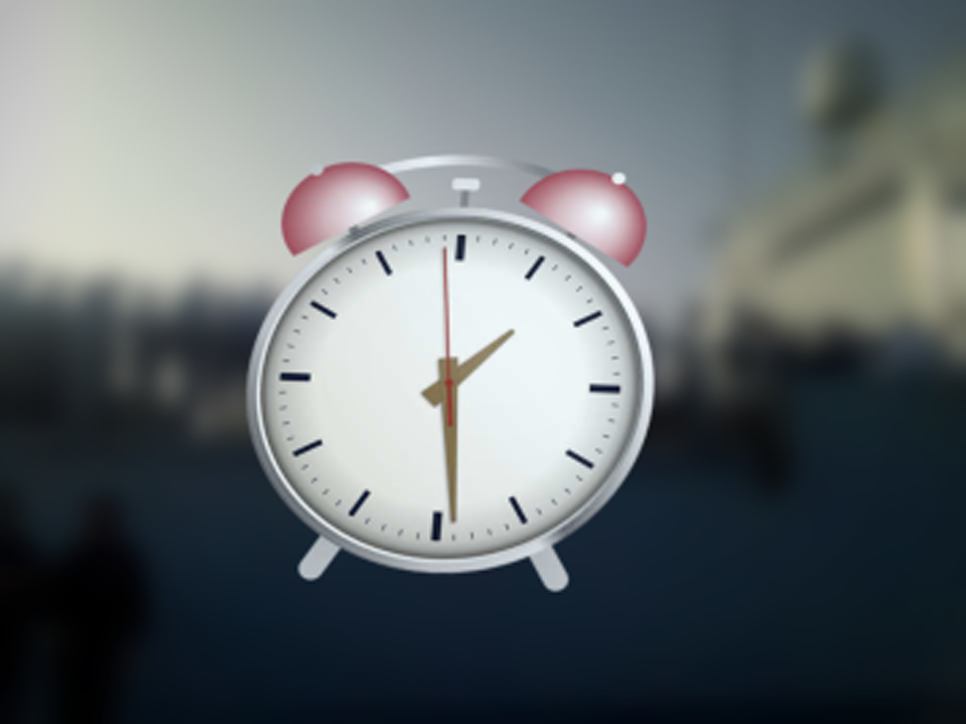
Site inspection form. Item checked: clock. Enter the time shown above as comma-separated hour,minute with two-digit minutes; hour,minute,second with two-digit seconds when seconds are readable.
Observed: 1,28,59
